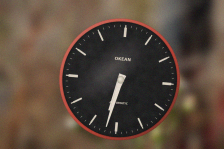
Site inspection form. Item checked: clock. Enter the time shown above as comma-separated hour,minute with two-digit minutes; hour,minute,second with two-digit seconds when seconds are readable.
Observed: 6,32
